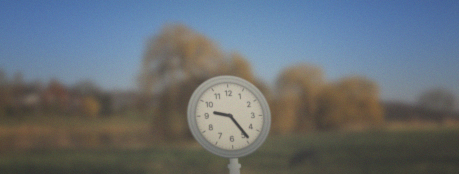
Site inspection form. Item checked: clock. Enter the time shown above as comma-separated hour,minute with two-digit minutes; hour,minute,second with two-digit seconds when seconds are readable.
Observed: 9,24
